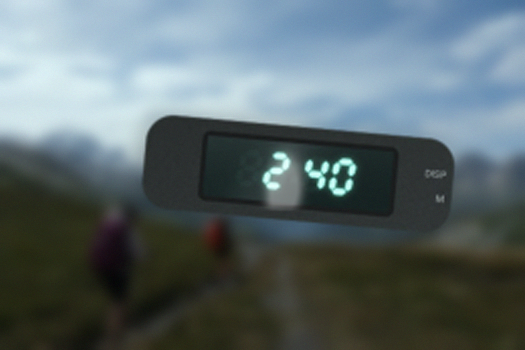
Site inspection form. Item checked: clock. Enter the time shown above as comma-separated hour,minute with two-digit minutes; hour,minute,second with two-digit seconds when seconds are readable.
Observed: 2,40
